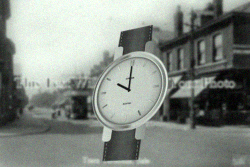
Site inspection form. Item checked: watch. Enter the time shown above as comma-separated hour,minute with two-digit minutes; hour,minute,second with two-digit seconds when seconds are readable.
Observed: 10,00
